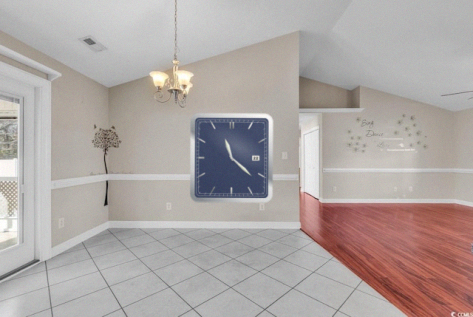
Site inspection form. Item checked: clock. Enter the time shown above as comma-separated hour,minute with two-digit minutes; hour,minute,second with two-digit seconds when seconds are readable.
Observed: 11,22
